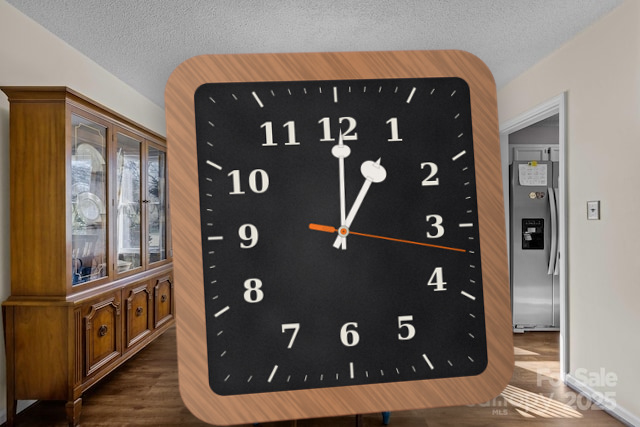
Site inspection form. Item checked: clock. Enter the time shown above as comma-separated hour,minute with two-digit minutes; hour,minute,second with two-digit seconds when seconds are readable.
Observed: 1,00,17
